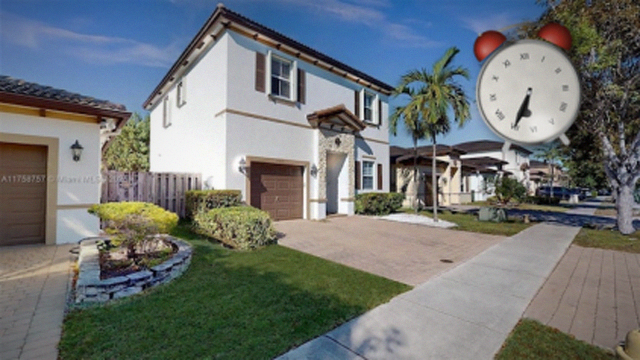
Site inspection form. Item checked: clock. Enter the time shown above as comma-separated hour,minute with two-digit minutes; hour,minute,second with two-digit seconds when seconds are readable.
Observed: 6,35
